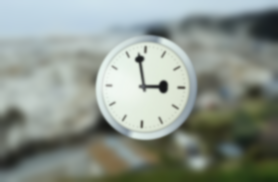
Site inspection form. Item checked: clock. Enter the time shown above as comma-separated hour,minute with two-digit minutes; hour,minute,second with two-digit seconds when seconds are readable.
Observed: 2,58
